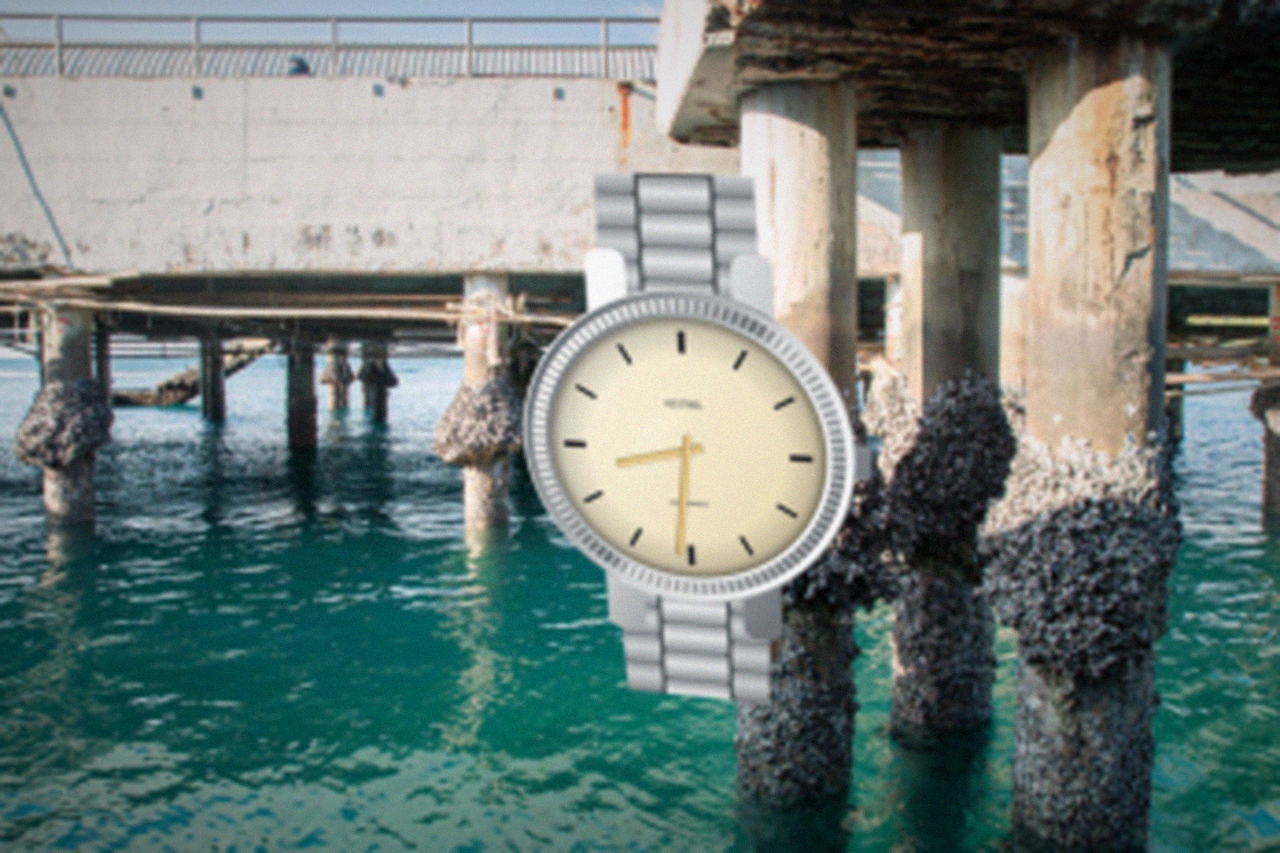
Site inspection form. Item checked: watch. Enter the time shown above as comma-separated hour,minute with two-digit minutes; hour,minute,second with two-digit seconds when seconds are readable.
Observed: 8,31
